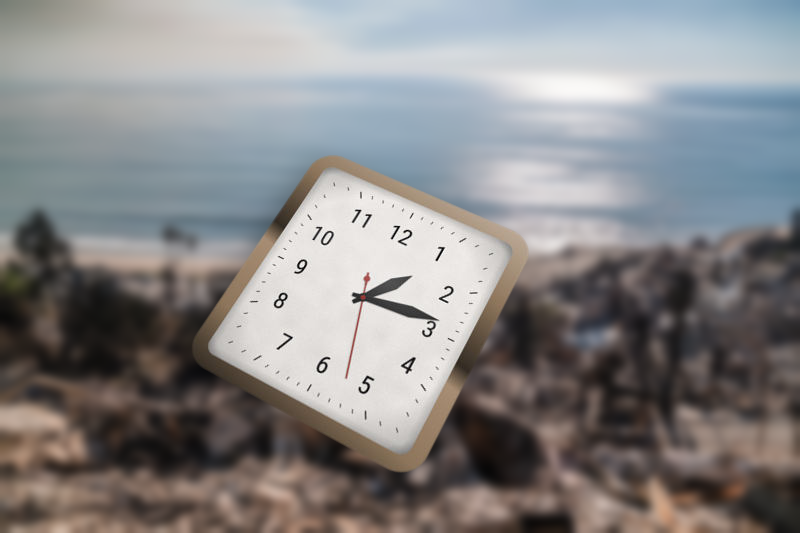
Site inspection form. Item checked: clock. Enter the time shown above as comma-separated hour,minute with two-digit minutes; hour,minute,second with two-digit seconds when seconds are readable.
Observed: 1,13,27
